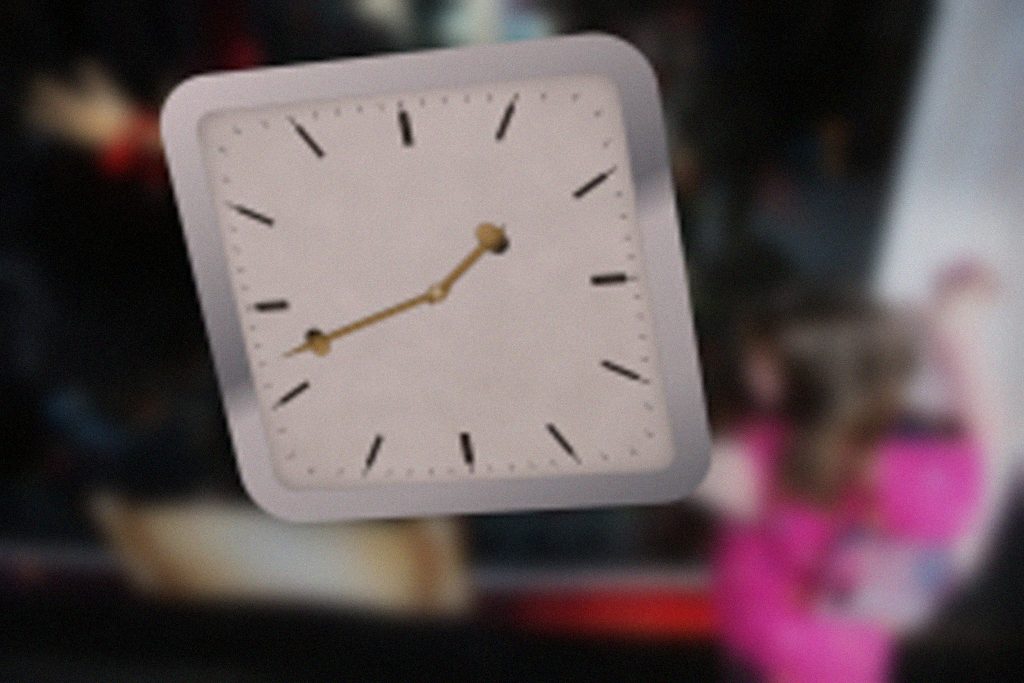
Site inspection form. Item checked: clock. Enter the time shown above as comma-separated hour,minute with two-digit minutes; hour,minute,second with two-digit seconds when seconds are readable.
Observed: 1,42
